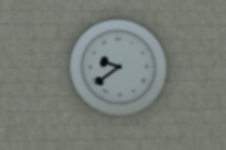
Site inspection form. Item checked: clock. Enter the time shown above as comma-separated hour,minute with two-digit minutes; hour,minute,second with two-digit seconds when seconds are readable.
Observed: 9,39
